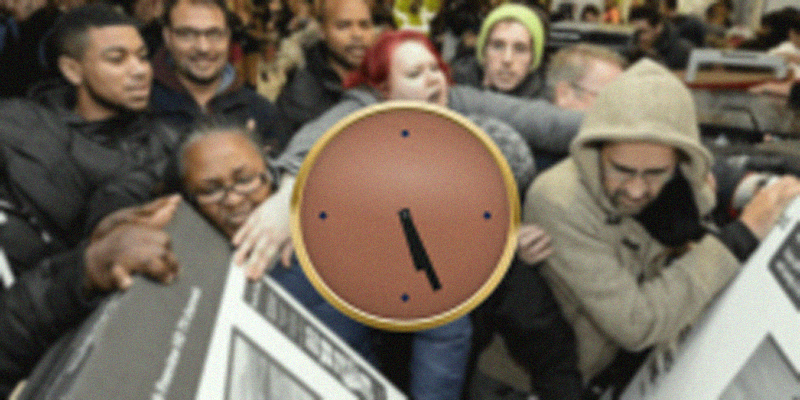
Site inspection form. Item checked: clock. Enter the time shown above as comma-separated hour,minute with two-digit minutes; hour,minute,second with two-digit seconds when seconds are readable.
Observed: 5,26
